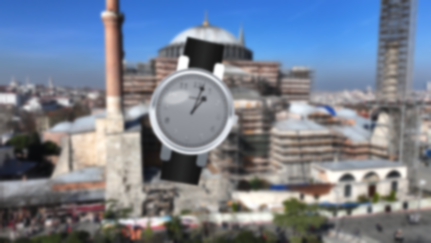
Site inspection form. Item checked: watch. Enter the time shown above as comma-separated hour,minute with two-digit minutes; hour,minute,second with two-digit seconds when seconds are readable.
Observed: 1,02
